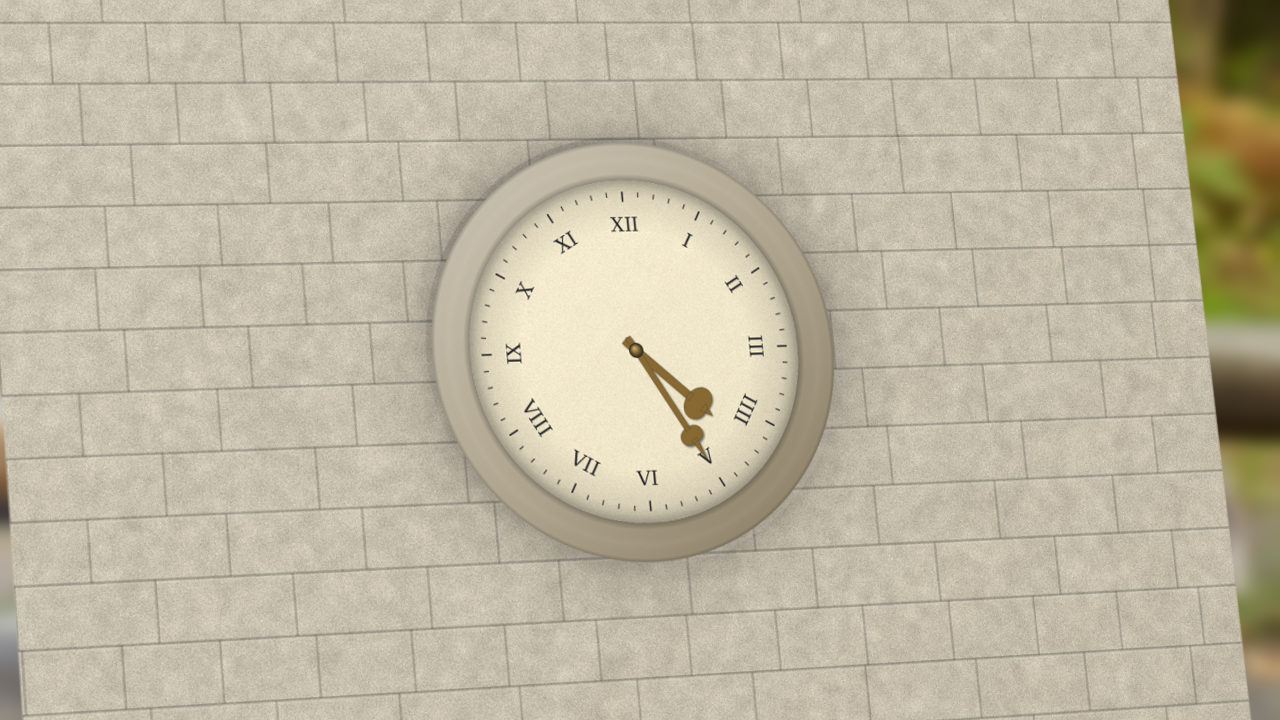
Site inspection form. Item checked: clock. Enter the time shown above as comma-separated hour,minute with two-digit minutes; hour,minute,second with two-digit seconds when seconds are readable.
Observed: 4,25
